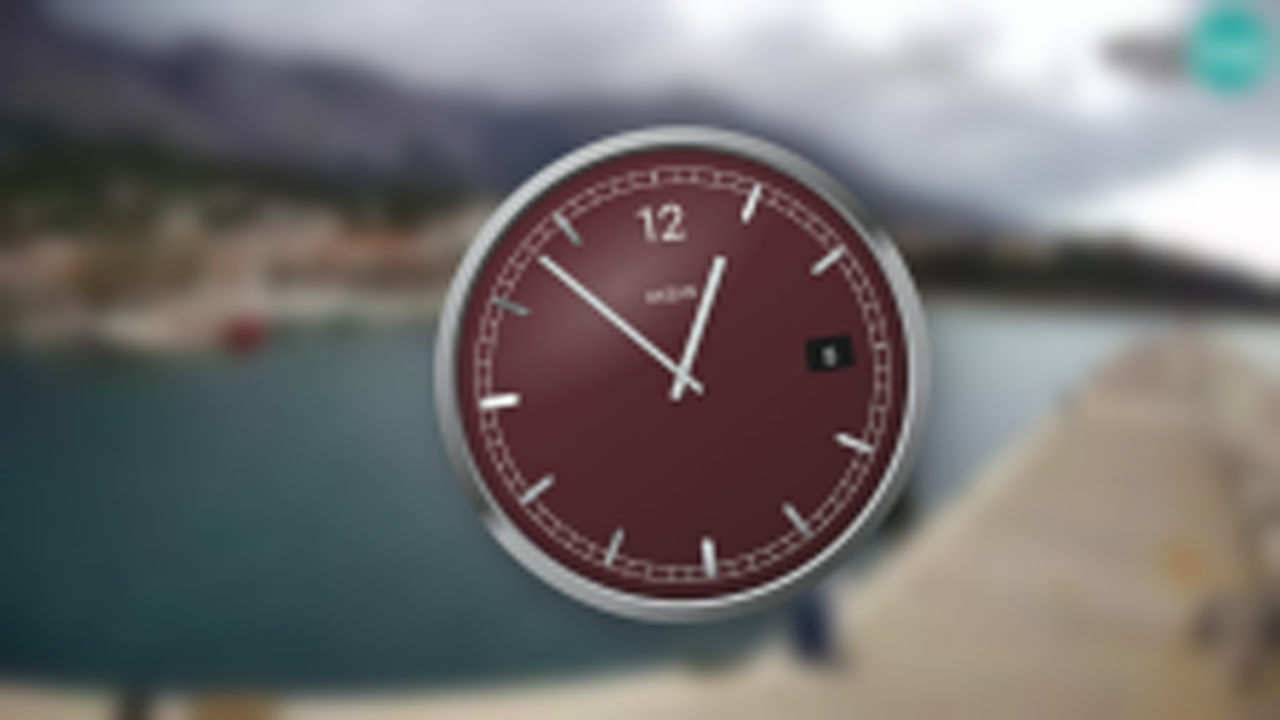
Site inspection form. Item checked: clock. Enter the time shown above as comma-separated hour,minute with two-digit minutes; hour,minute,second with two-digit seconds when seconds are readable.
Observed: 12,53
